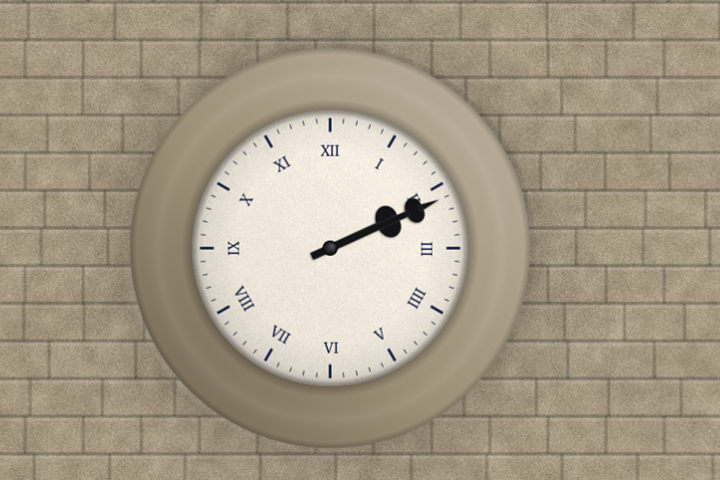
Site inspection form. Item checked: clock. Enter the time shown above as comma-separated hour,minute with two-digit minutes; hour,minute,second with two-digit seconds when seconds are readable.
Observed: 2,11
